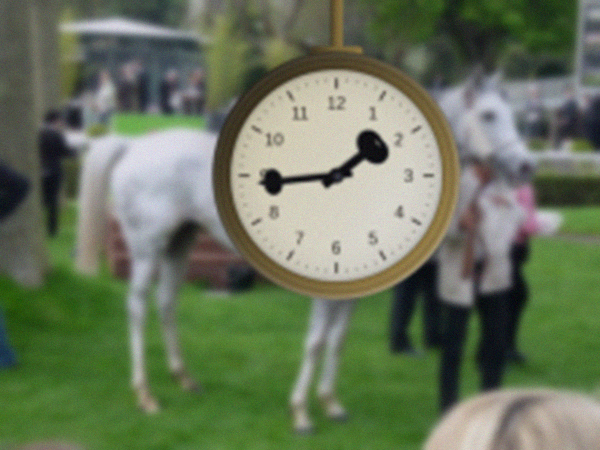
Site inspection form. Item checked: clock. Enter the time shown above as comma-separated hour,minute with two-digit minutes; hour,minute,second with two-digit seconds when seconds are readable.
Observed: 1,44
